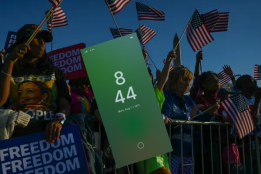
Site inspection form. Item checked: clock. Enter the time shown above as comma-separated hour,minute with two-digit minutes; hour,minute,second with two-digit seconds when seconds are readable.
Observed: 8,44
